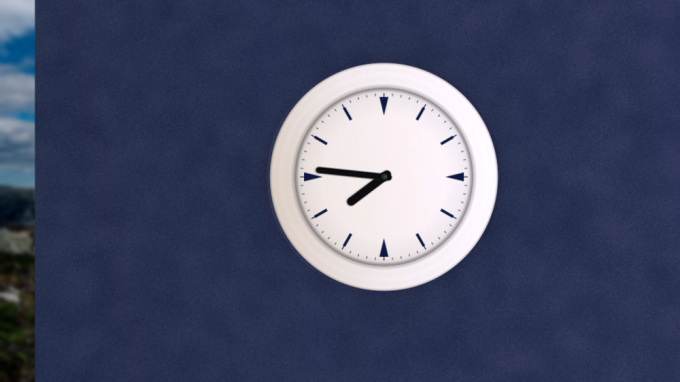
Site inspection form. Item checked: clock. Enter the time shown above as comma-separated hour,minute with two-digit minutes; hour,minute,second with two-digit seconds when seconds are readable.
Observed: 7,46
